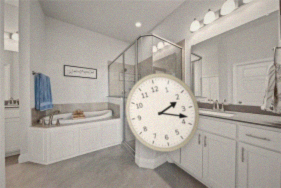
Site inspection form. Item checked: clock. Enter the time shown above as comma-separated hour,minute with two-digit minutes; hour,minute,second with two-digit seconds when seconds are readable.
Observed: 2,18
